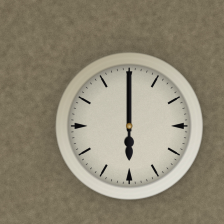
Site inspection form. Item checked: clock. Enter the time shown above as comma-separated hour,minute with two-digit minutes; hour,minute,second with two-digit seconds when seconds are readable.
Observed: 6,00
